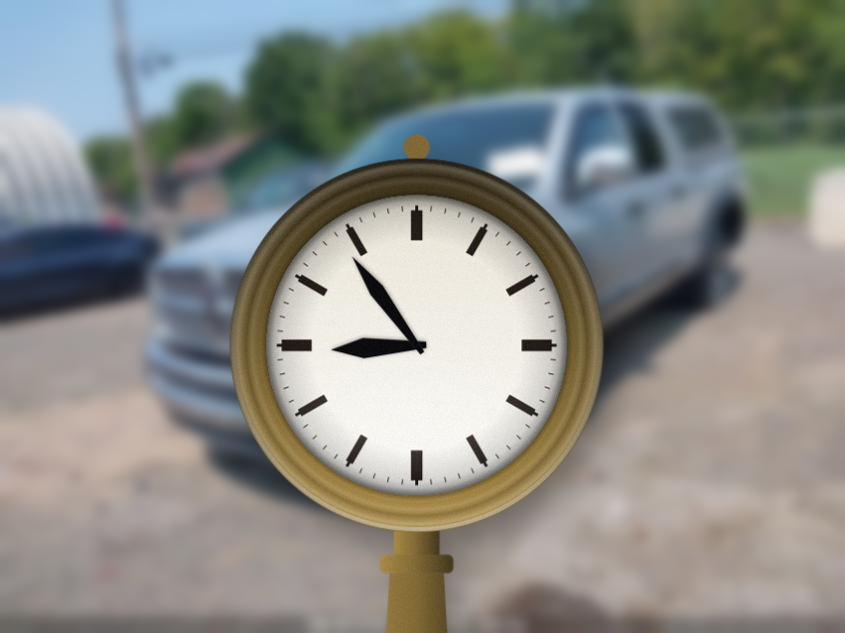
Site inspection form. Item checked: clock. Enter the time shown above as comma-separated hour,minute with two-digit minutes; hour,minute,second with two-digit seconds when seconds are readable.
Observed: 8,54
